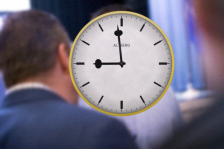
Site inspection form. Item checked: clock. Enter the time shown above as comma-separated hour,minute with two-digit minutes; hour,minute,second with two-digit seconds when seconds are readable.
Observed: 8,59
